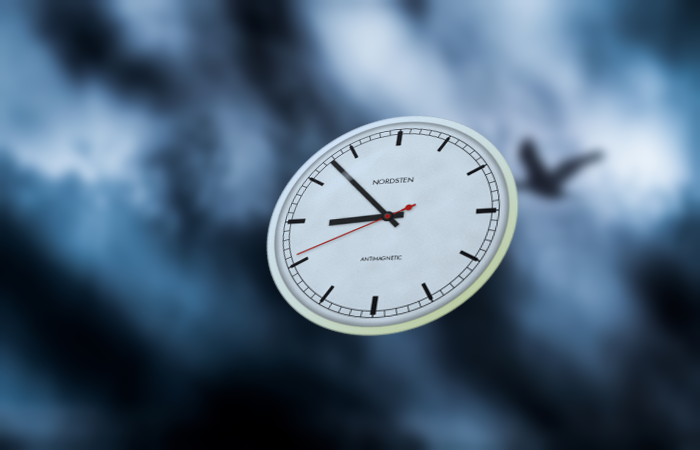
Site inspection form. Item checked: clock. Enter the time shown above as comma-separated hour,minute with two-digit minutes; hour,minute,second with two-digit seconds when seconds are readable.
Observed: 8,52,41
